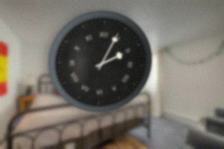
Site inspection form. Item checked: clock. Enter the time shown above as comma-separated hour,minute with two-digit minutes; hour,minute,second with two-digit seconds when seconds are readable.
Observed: 2,04
